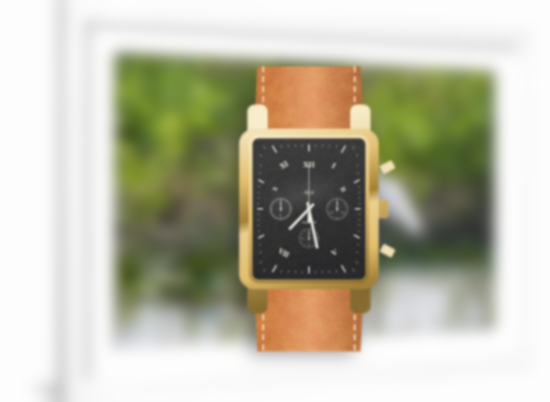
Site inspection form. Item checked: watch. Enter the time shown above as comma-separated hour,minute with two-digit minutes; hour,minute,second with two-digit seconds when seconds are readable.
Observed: 7,28
